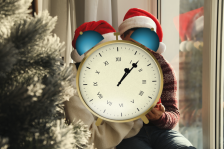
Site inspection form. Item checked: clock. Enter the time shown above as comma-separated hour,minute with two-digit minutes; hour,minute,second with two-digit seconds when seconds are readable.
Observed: 1,07
